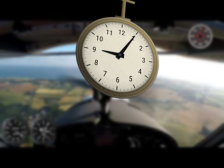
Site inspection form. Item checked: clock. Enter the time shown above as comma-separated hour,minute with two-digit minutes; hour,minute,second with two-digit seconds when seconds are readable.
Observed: 9,05
